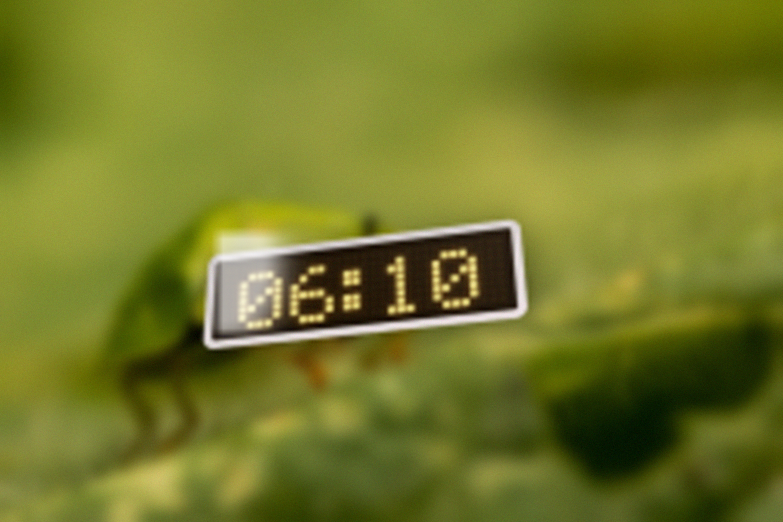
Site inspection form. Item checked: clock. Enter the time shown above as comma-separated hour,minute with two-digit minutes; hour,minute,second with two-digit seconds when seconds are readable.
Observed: 6,10
